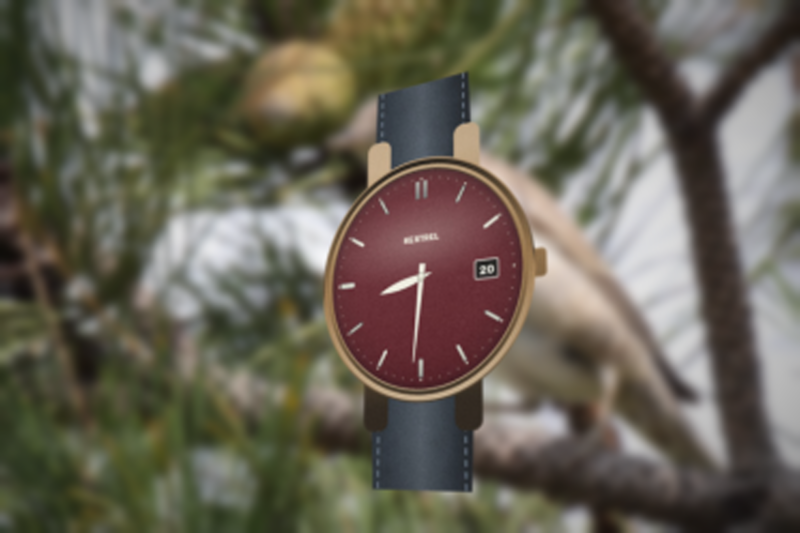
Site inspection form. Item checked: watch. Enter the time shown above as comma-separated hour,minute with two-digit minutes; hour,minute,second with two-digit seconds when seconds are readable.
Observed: 8,31
